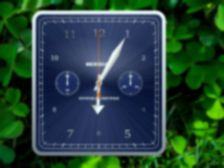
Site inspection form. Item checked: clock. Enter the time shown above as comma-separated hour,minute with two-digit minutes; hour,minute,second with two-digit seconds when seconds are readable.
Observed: 6,05
